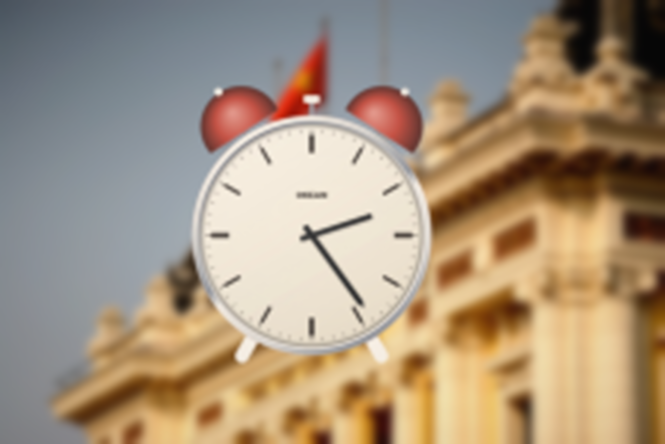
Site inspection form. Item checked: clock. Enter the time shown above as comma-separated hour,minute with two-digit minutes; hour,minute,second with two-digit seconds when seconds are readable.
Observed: 2,24
